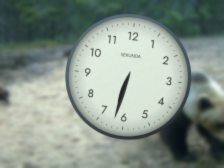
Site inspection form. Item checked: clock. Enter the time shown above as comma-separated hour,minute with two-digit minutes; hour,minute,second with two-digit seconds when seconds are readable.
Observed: 6,32
